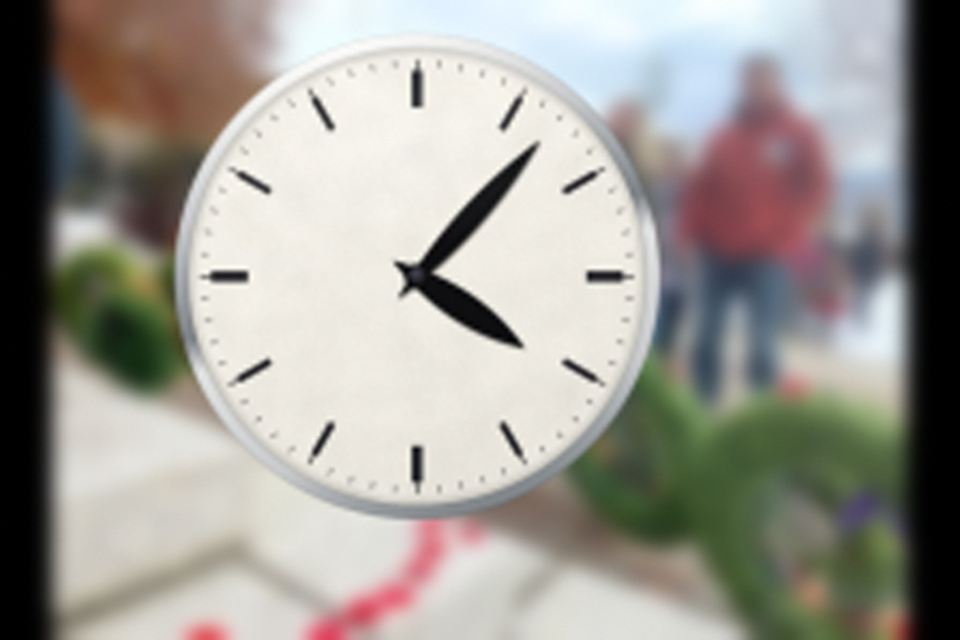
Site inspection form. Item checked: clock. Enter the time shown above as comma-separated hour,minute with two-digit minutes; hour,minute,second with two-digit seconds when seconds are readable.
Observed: 4,07
